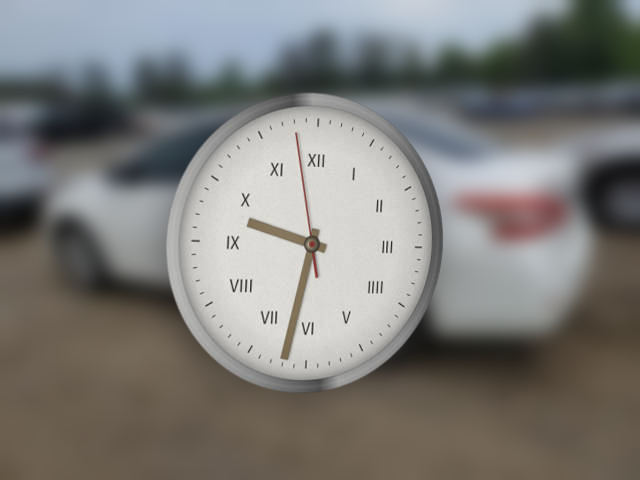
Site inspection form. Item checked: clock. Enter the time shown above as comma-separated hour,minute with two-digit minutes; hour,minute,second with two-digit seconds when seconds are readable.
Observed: 9,31,58
